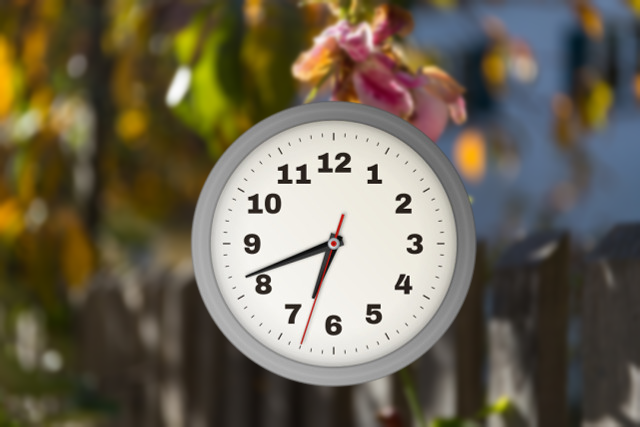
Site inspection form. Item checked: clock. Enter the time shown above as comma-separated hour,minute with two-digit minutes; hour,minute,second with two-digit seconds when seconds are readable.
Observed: 6,41,33
